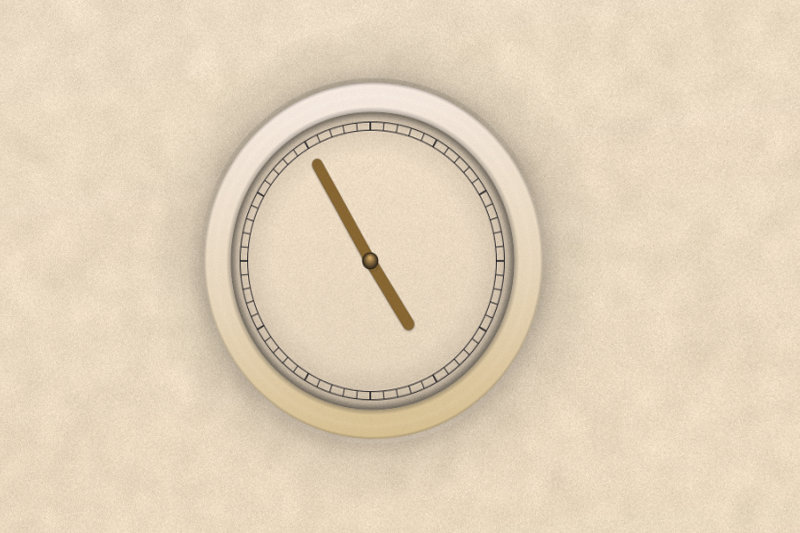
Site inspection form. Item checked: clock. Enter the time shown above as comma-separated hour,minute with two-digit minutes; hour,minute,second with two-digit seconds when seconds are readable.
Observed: 4,55
